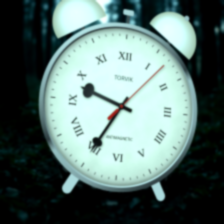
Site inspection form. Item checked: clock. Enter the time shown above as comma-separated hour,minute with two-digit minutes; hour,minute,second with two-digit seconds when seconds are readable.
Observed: 9,35,07
